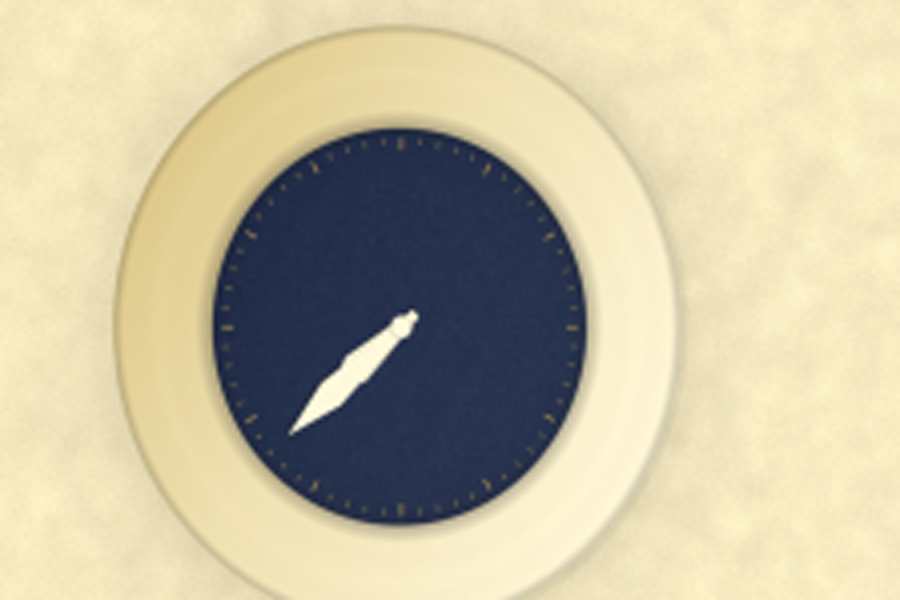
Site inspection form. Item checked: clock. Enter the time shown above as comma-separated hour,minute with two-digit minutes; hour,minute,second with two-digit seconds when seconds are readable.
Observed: 7,38
